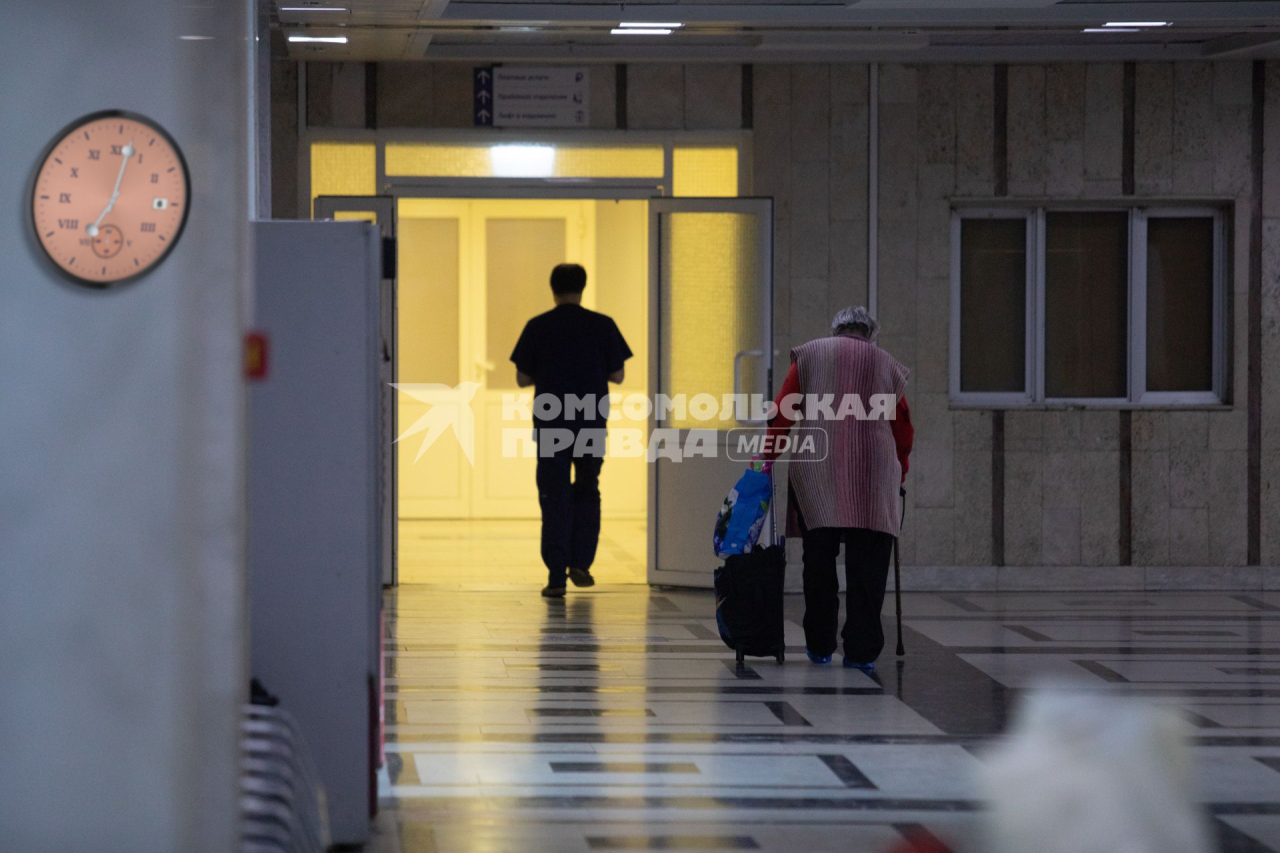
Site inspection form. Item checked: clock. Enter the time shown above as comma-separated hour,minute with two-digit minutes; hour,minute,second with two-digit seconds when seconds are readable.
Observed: 7,02
